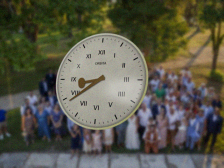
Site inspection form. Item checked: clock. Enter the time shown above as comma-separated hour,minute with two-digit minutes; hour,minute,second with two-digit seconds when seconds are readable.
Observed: 8,39
